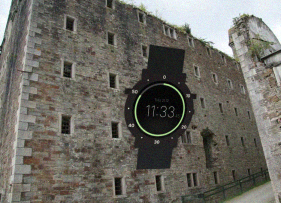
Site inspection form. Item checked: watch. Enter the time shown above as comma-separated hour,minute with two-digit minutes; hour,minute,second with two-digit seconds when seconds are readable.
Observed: 11,33
